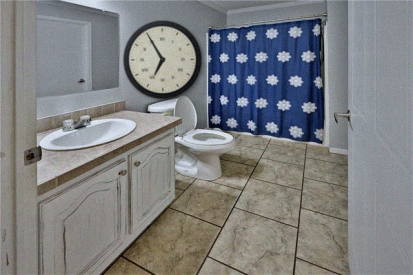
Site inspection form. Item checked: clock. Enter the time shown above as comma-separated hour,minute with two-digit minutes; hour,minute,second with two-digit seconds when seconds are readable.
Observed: 6,55
